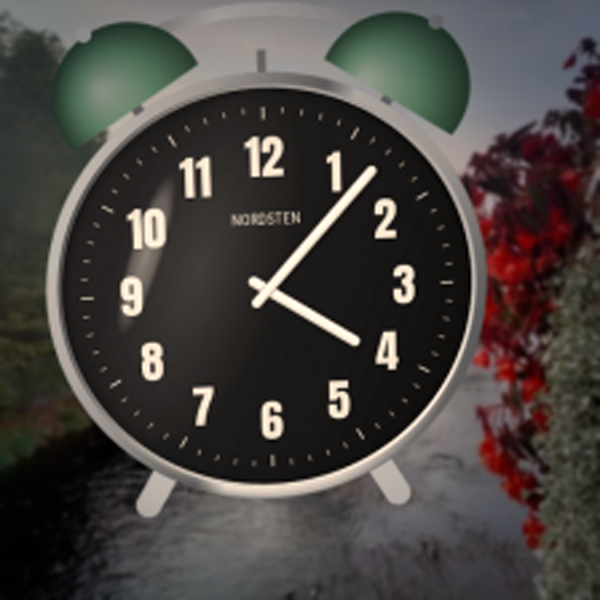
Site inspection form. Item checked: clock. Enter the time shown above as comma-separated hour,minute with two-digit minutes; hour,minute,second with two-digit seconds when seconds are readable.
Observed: 4,07
